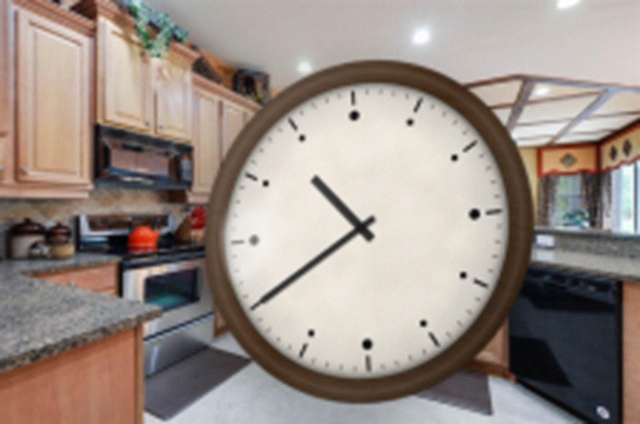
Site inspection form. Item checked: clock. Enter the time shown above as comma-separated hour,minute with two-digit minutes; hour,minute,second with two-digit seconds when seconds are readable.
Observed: 10,40
